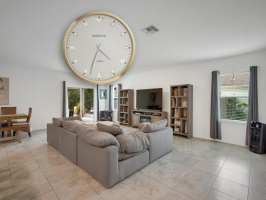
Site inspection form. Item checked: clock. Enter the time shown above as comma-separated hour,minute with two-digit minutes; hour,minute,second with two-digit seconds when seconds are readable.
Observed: 4,33
